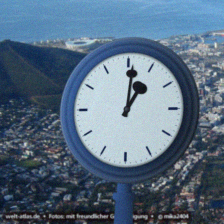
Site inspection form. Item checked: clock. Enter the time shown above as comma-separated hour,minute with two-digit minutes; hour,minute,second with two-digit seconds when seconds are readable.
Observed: 1,01
